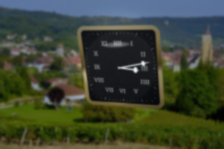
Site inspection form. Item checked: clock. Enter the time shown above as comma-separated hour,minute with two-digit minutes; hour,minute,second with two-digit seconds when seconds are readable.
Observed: 3,13
